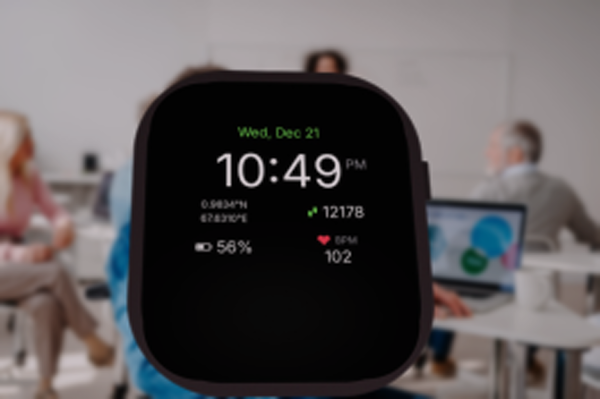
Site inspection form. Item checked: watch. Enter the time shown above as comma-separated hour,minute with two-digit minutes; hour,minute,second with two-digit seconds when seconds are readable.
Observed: 10,49
